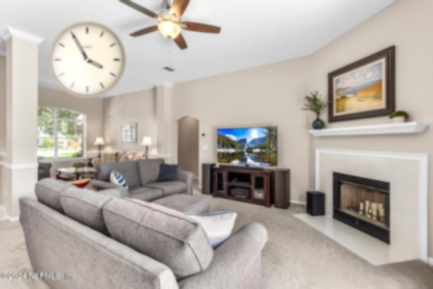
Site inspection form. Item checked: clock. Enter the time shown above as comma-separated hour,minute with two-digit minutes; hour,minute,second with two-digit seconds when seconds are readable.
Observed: 3,55
